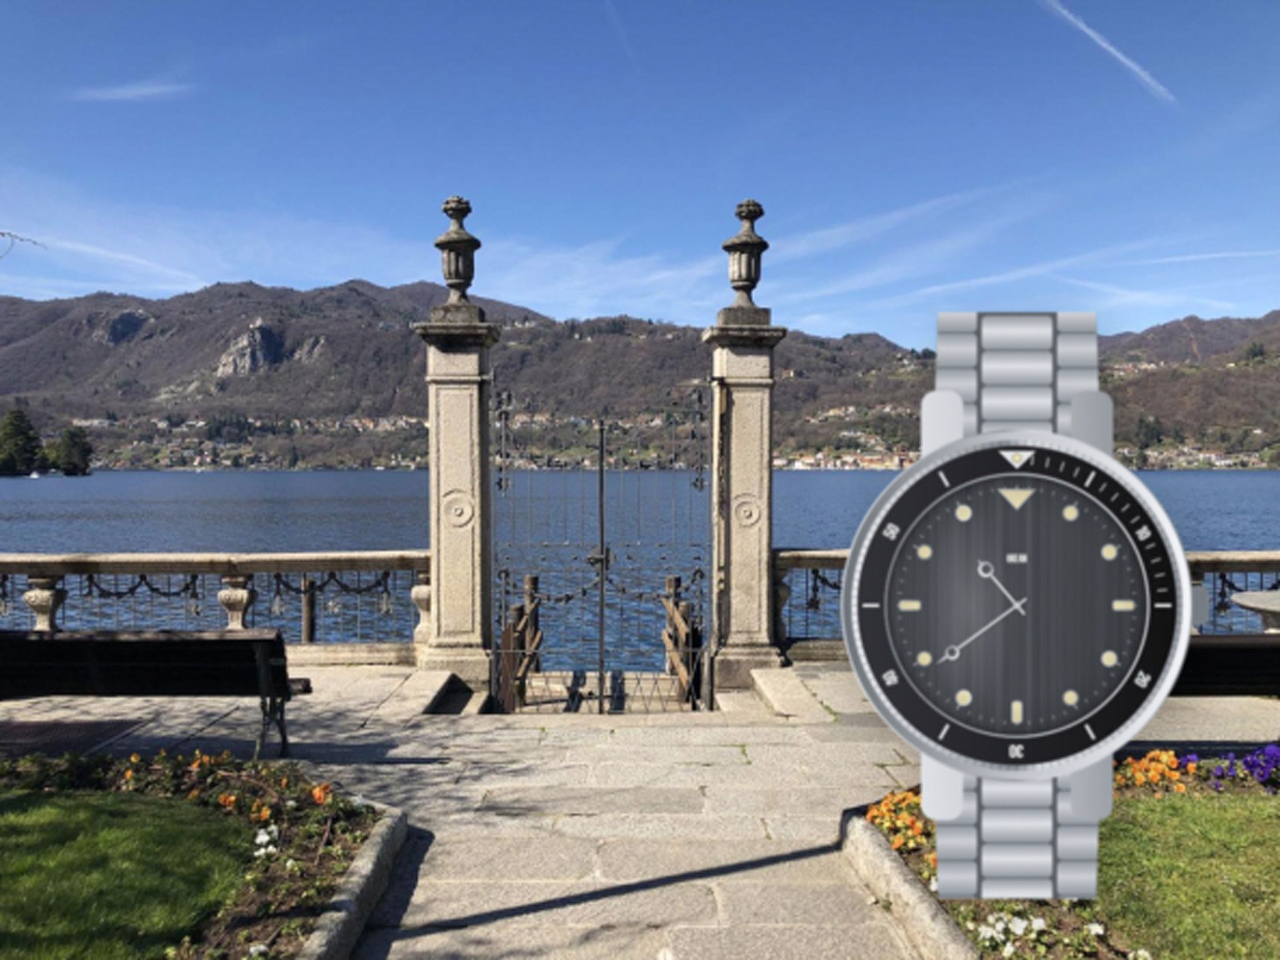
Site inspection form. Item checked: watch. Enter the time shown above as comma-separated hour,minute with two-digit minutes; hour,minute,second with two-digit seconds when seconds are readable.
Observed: 10,39
